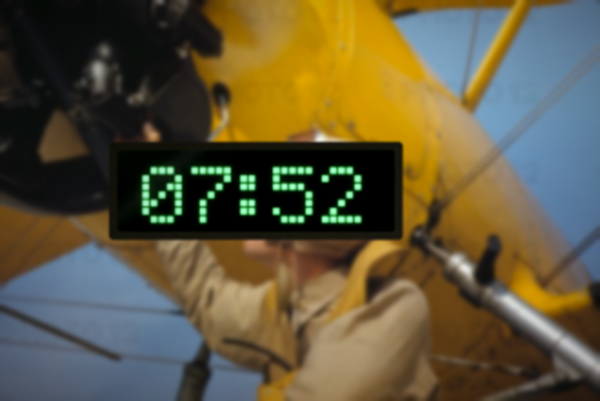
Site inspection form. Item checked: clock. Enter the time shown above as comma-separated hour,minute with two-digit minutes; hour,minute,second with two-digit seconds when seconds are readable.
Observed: 7,52
